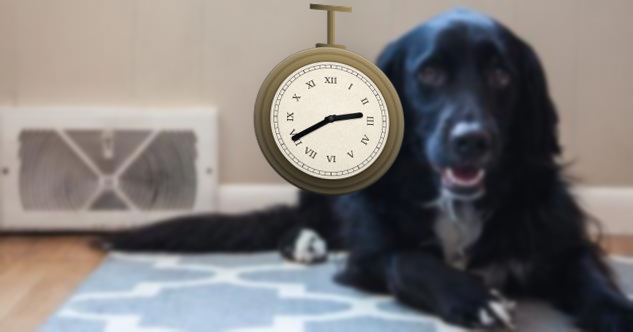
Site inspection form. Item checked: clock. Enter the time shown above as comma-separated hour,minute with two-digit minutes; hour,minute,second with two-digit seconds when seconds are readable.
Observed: 2,40
